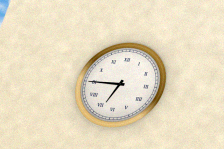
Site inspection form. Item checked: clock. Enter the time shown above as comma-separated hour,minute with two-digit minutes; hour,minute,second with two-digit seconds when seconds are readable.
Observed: 6,45
